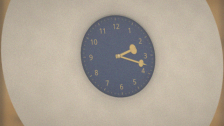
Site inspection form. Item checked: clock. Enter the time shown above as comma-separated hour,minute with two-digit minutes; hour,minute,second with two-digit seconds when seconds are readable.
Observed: 2,18
